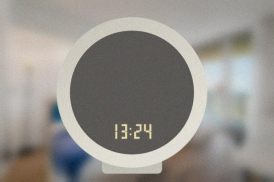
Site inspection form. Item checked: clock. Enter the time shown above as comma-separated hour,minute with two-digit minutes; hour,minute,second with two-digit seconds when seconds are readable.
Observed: 13,24
